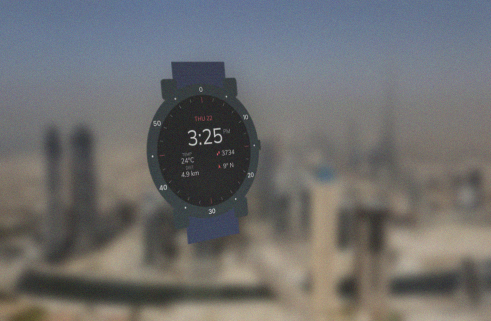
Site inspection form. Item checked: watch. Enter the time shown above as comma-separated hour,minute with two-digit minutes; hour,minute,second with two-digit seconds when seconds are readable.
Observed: 3,25
